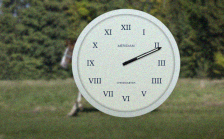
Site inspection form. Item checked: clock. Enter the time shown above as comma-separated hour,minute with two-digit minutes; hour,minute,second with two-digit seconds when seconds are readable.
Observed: 2,11
